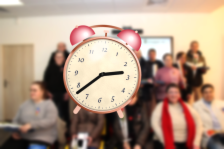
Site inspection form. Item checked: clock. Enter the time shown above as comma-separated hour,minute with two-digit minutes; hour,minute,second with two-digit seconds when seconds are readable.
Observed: 2,38
